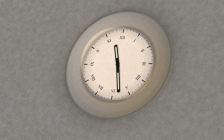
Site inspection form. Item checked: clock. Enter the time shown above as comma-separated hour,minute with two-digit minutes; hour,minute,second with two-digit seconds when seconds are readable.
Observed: 11,28
